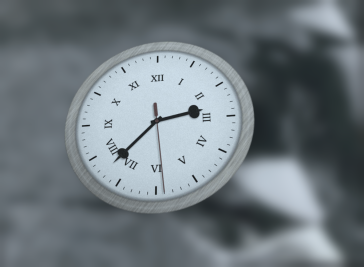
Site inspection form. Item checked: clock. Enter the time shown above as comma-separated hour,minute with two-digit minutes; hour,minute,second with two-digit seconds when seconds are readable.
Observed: 2,37,29
